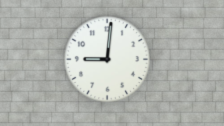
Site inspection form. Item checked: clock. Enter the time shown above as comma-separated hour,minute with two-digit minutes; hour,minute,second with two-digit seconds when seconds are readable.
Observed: 9,01
